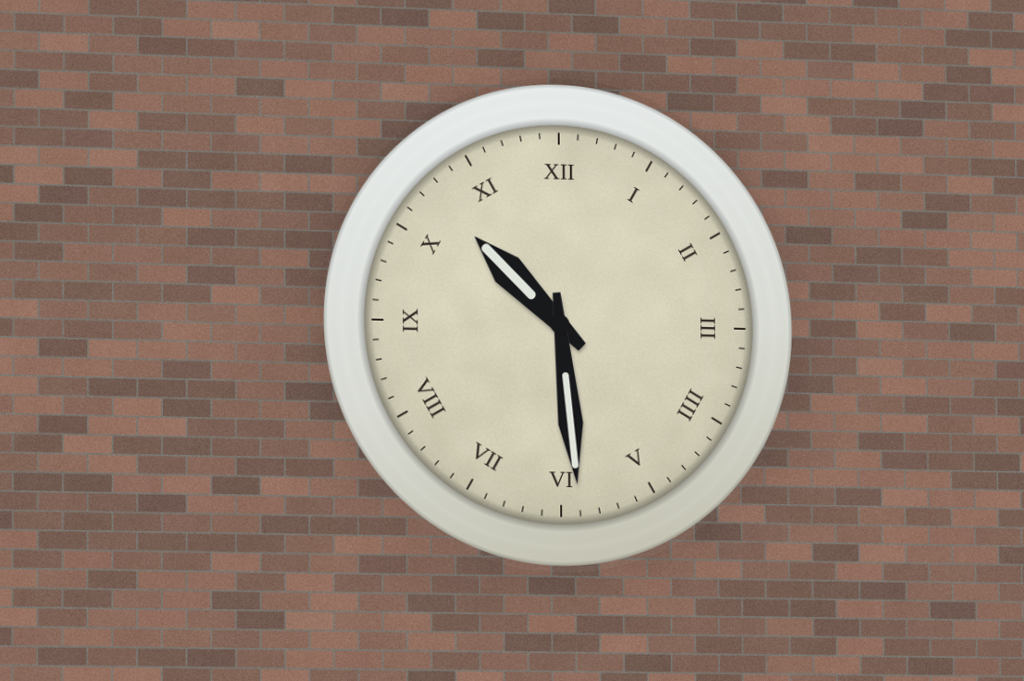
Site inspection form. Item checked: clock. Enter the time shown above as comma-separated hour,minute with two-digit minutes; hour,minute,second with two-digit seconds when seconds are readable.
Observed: 10,29
